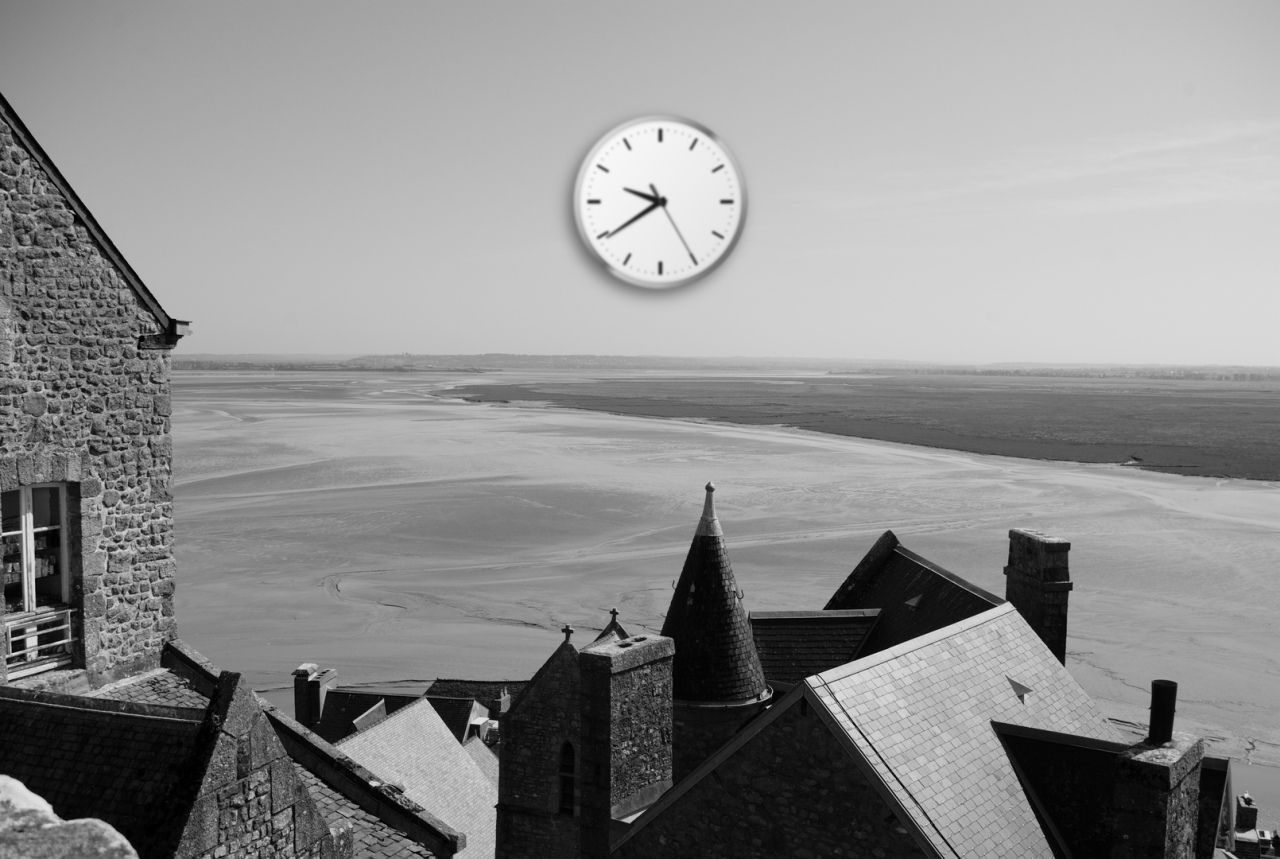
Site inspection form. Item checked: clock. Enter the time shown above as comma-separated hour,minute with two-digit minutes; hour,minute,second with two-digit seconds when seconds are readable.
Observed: 9,39,25
